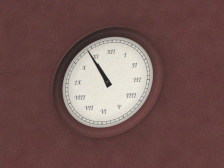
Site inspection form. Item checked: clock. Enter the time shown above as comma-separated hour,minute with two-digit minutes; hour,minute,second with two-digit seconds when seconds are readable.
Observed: 10,54
